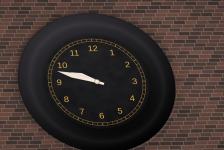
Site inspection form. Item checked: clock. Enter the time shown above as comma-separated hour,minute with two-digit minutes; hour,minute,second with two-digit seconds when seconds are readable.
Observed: 9,48
